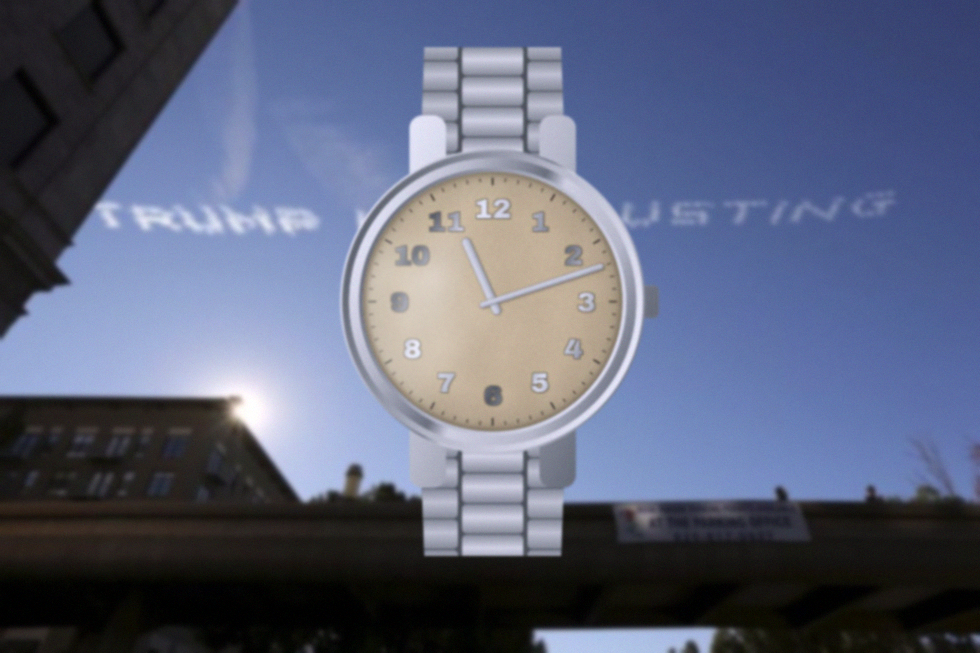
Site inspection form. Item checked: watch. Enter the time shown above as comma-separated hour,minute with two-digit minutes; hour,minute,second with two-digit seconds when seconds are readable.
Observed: 11,12
